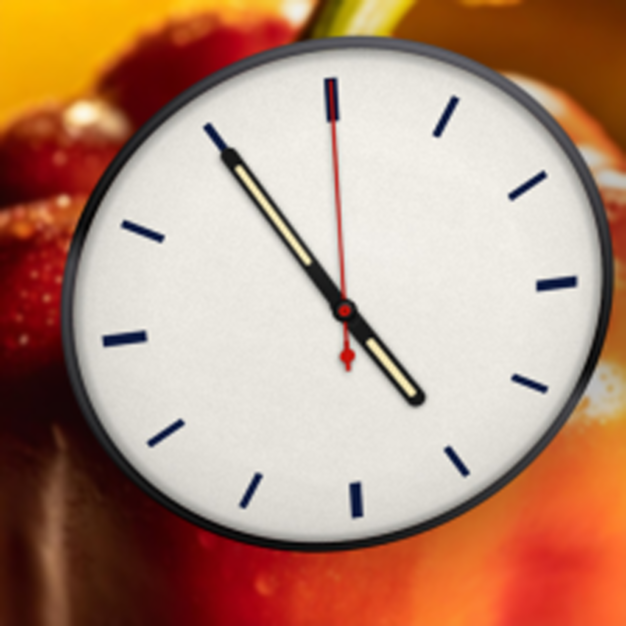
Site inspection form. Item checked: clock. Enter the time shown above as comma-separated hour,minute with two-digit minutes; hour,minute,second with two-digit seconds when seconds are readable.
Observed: 4,55,00
